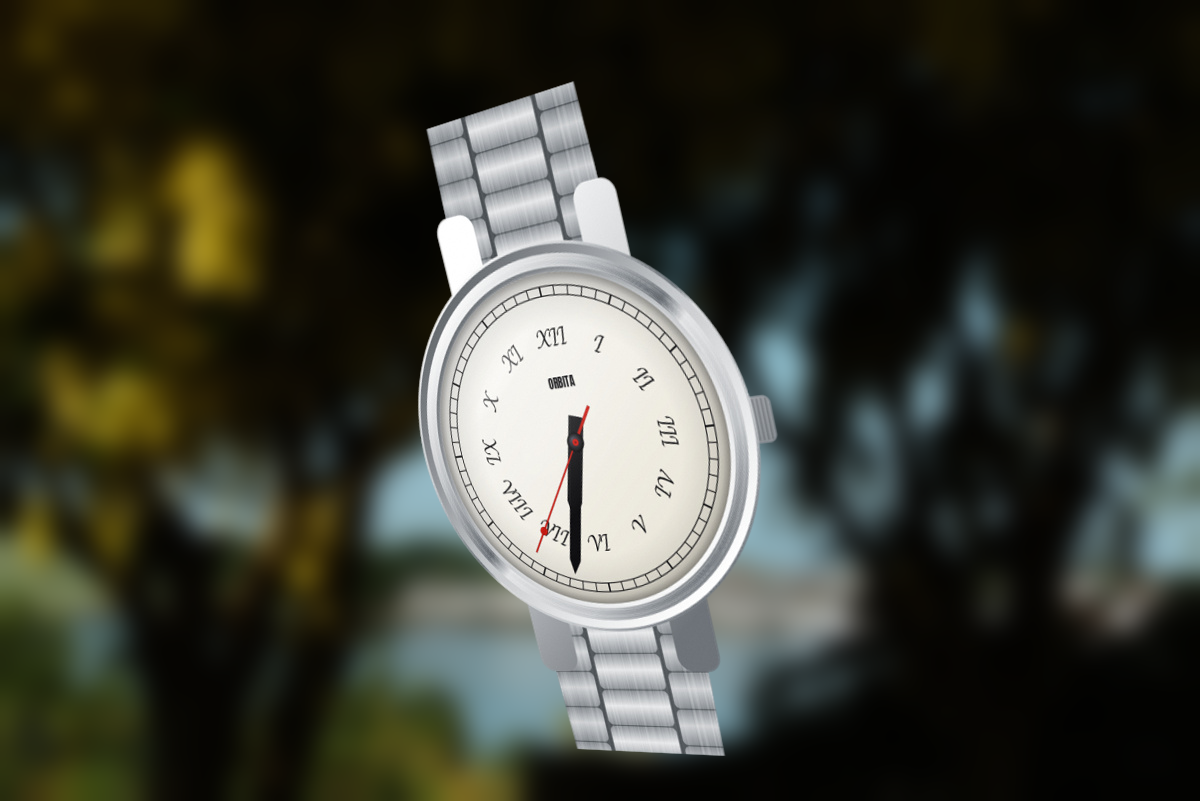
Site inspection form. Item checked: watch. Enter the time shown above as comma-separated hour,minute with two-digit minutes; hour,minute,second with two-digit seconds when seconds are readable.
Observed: 6,32,36
